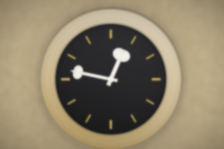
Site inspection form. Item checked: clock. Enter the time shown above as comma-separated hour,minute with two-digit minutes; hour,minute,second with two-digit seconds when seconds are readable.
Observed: 12,47
